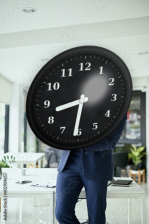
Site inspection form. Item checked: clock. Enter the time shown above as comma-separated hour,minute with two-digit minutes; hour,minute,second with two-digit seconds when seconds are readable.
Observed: 8,31
